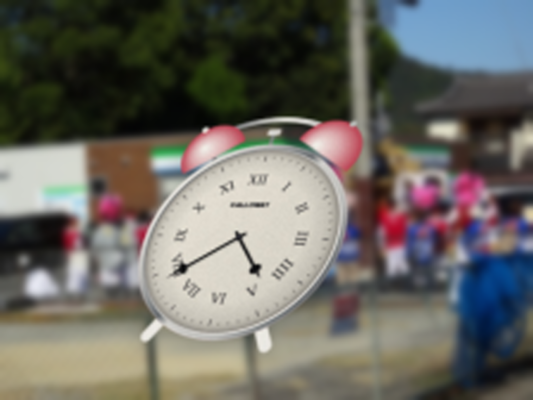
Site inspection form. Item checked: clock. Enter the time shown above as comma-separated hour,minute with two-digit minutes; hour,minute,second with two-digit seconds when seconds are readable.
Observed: 4,39
